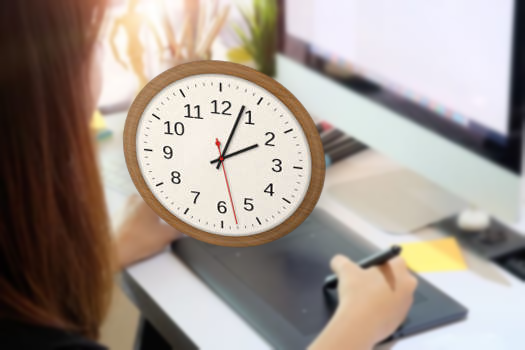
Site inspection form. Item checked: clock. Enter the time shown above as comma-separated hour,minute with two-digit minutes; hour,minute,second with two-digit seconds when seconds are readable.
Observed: 2,03,28
